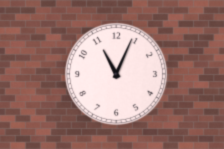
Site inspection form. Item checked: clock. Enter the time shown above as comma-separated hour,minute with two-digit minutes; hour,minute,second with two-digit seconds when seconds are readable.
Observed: 11,04
